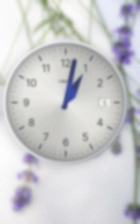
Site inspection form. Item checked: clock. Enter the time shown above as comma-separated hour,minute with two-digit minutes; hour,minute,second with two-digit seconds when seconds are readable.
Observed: 1,02
